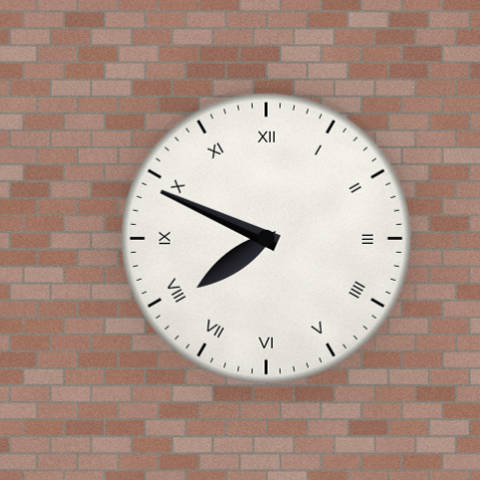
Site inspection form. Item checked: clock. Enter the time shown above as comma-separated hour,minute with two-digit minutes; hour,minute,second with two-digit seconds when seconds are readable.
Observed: 7,49
